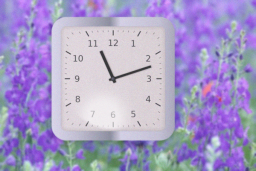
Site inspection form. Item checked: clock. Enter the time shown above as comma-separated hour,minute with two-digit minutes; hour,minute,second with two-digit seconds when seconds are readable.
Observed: 11,12
